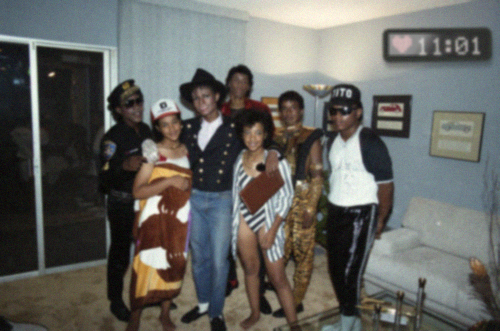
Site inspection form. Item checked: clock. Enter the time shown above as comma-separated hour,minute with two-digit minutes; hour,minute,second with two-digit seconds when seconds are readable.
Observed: 11,01
